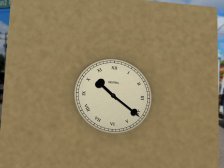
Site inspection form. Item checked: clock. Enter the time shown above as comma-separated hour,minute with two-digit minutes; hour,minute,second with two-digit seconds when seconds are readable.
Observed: 10,21
